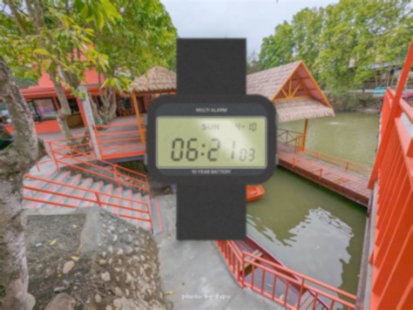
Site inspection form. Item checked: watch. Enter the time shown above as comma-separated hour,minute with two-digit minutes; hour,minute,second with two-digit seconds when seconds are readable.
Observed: 6,21,03
